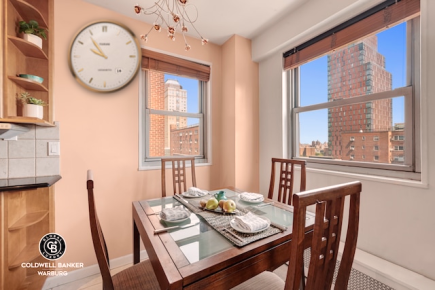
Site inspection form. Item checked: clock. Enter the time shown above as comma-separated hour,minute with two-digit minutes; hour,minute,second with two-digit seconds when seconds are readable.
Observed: 9,54
